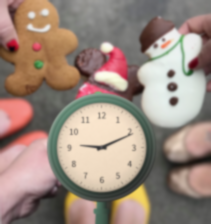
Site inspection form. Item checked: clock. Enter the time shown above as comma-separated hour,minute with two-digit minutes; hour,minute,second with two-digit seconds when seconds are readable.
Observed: 9,11
